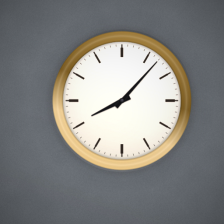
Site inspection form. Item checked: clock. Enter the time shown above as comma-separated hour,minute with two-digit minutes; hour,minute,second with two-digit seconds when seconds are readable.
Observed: 8,07
